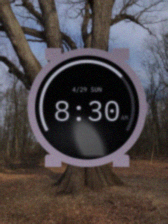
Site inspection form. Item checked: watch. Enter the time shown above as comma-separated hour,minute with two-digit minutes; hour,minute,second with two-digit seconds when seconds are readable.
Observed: 8,30
